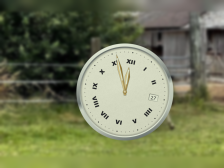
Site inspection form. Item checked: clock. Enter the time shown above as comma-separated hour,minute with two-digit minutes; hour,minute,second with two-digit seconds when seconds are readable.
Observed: 11,56
